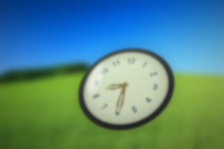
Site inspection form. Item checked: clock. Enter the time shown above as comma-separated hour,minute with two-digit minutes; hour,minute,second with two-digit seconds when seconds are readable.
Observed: 8,30
